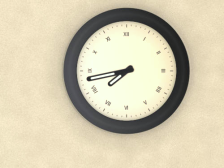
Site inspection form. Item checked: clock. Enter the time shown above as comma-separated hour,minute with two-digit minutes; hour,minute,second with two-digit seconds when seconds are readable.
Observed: 7,43
